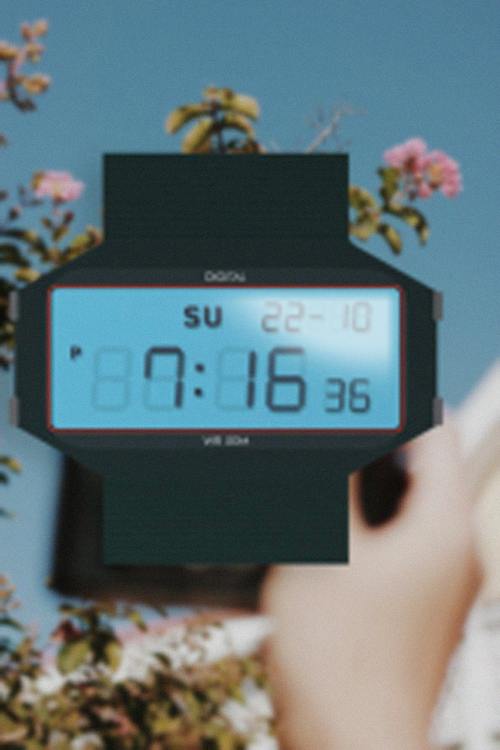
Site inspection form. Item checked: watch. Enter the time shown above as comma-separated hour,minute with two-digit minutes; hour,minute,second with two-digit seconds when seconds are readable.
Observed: 7,16,36
